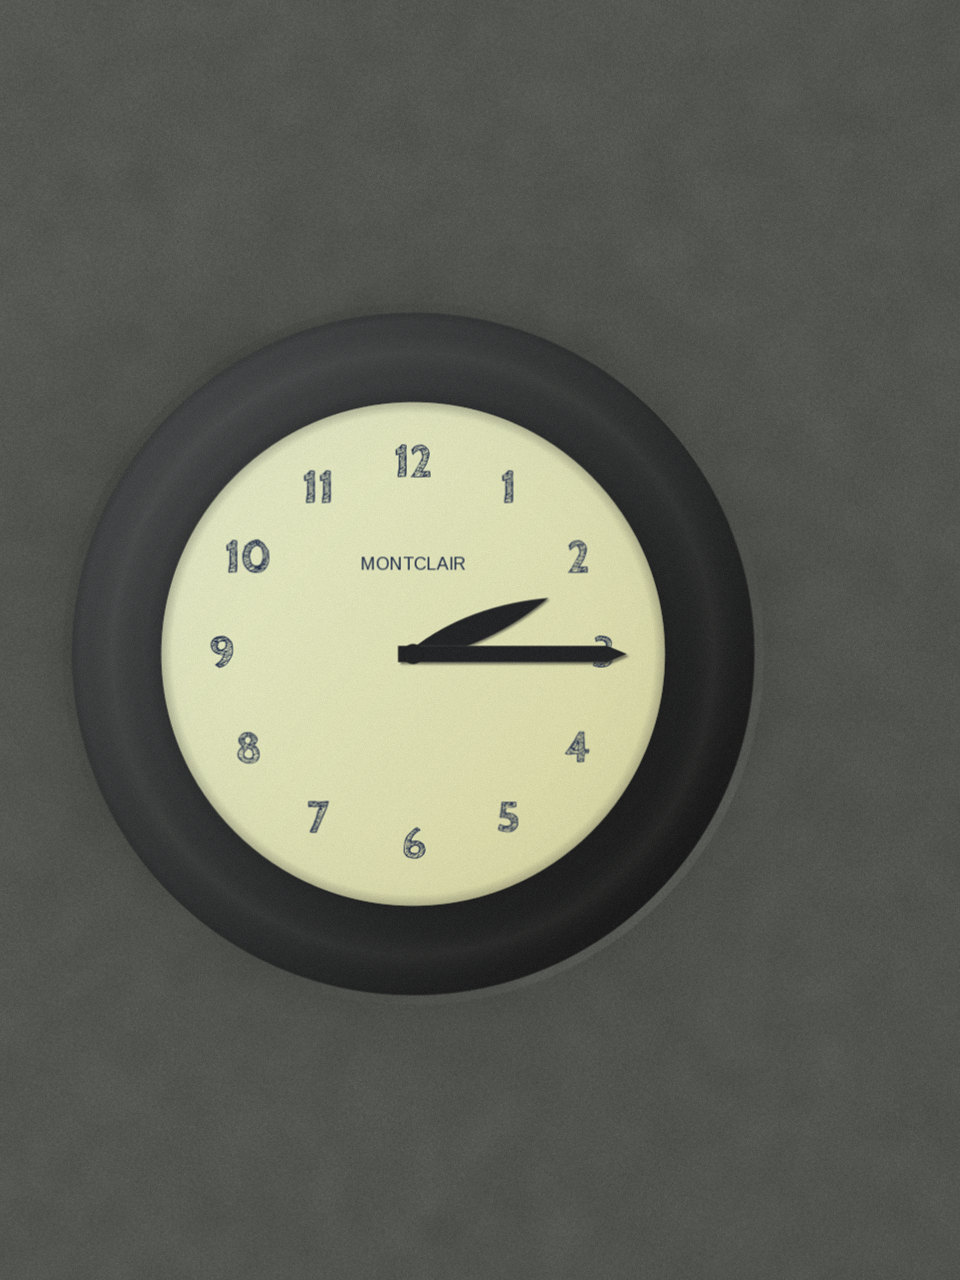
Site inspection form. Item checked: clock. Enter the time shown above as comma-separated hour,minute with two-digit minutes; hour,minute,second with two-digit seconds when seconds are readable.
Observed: 2,15
